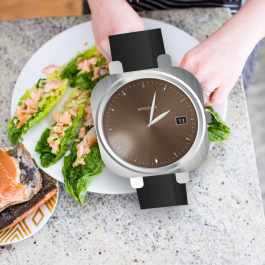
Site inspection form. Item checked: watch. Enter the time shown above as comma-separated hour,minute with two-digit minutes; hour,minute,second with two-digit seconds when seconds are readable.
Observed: 2,03
